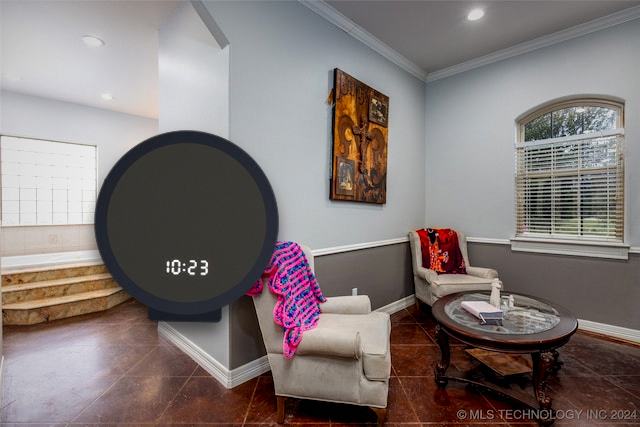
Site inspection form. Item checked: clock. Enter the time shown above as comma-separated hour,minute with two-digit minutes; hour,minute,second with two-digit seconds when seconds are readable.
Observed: 10,23
